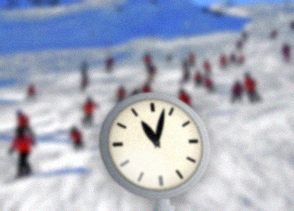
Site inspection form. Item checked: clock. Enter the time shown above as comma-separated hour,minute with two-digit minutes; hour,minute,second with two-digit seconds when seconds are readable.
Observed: 11,03
